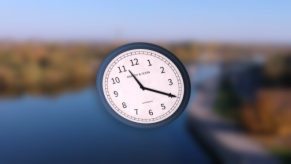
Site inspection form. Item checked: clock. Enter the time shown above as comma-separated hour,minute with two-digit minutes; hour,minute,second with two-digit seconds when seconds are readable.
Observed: 11,20
